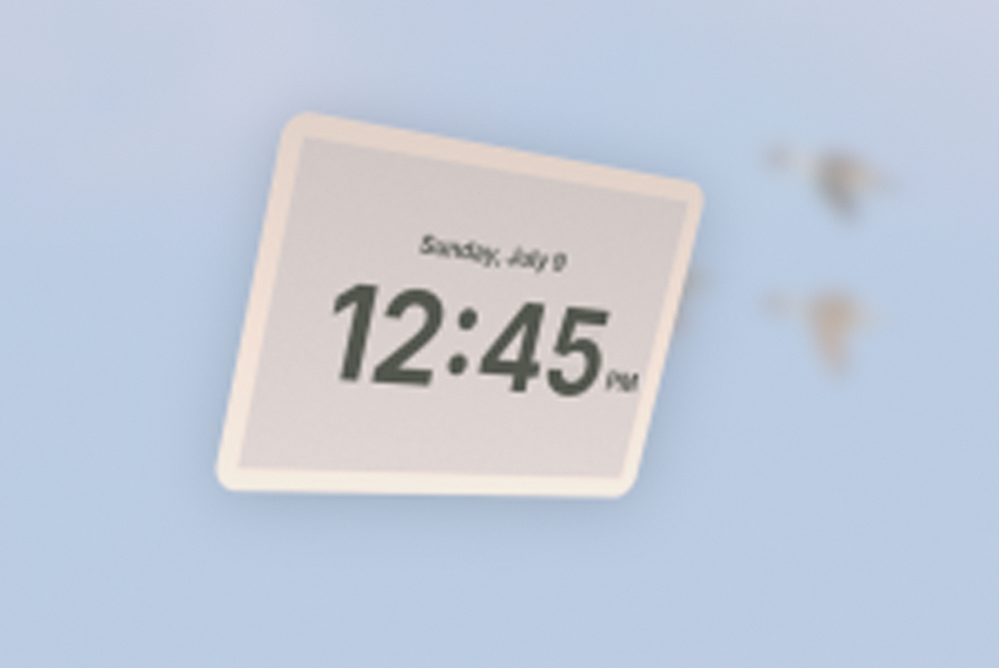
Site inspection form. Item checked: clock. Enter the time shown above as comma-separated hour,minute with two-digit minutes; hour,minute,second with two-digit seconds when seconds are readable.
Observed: 12,45
